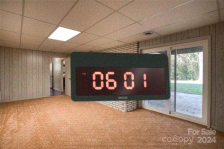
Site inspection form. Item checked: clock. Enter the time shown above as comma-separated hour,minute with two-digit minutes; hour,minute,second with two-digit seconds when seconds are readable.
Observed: 6,01
